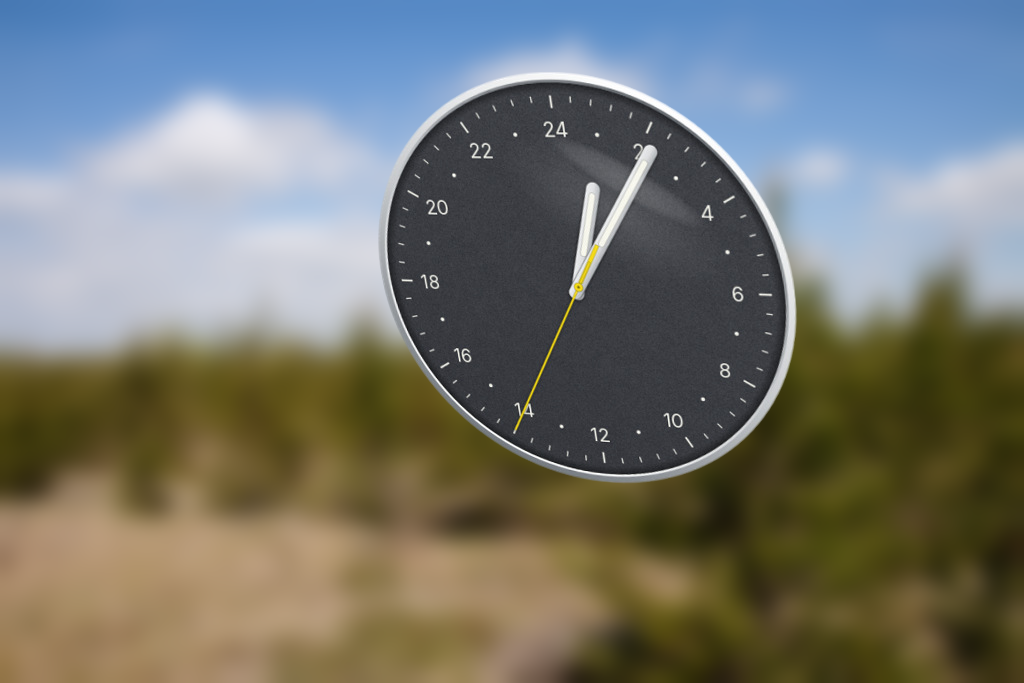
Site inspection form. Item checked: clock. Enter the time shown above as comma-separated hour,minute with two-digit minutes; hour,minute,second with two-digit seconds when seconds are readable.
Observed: 1,05,35
